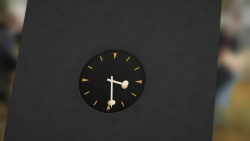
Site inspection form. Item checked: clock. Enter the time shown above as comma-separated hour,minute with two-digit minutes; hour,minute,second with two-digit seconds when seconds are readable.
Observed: 3,29
